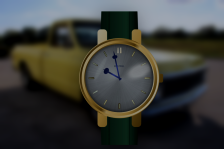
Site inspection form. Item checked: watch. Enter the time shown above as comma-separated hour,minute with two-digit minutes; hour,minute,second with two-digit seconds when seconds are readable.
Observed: 9,58
